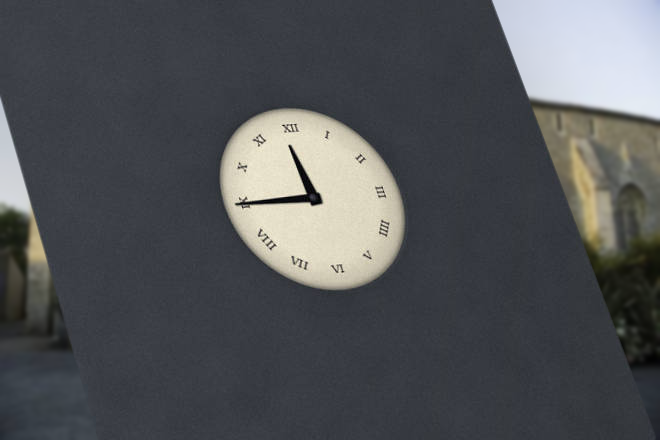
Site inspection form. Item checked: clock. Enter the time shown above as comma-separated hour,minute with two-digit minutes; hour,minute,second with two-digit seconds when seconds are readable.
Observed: 11,45
